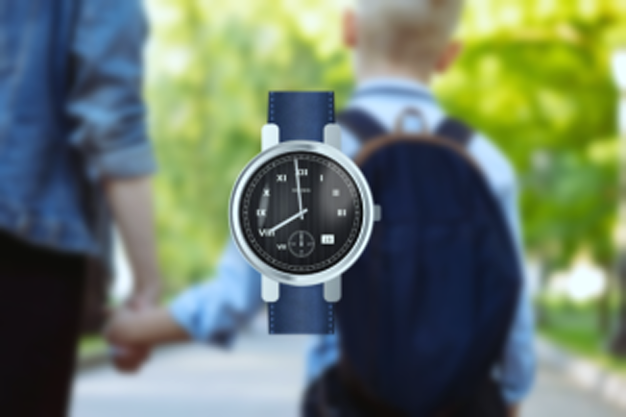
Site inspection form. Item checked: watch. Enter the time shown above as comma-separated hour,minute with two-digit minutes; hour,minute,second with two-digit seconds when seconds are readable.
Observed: 7,59
